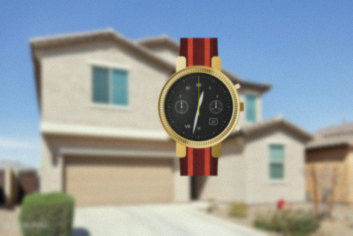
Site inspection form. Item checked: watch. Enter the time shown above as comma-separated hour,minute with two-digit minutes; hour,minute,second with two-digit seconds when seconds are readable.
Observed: 12,32
